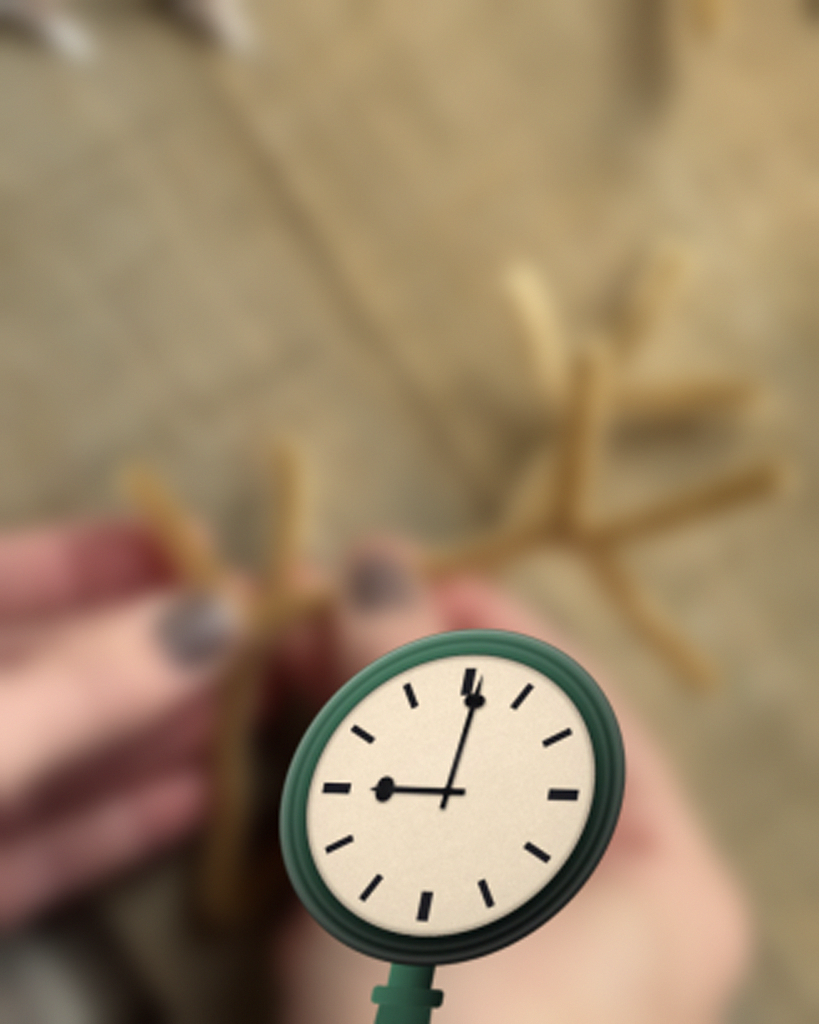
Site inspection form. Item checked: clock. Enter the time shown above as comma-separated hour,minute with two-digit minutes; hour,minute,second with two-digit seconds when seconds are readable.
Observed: 9,01
